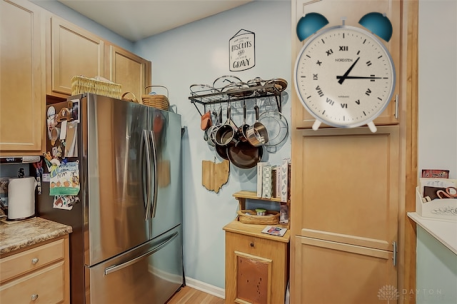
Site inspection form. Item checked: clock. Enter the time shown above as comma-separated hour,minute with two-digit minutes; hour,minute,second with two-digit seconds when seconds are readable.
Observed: 1,15
